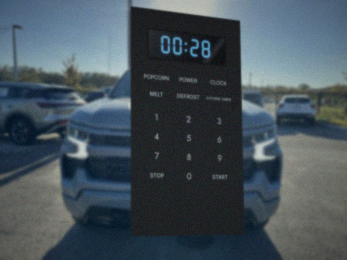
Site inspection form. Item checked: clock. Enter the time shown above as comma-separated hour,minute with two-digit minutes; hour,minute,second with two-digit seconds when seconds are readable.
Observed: 0,28
